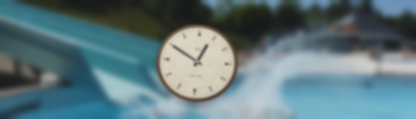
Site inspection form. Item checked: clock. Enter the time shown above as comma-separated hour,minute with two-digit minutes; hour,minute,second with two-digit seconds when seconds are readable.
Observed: 12,50
